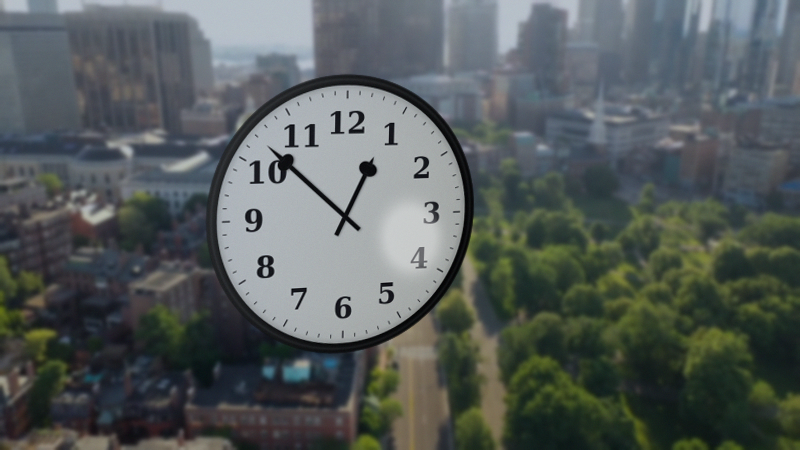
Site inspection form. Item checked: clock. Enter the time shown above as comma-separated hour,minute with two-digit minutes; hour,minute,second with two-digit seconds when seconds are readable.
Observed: 12,52
